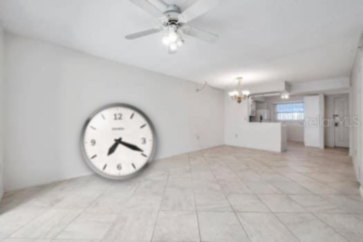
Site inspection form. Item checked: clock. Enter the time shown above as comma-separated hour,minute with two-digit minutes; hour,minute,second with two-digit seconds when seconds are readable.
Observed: 7,19
